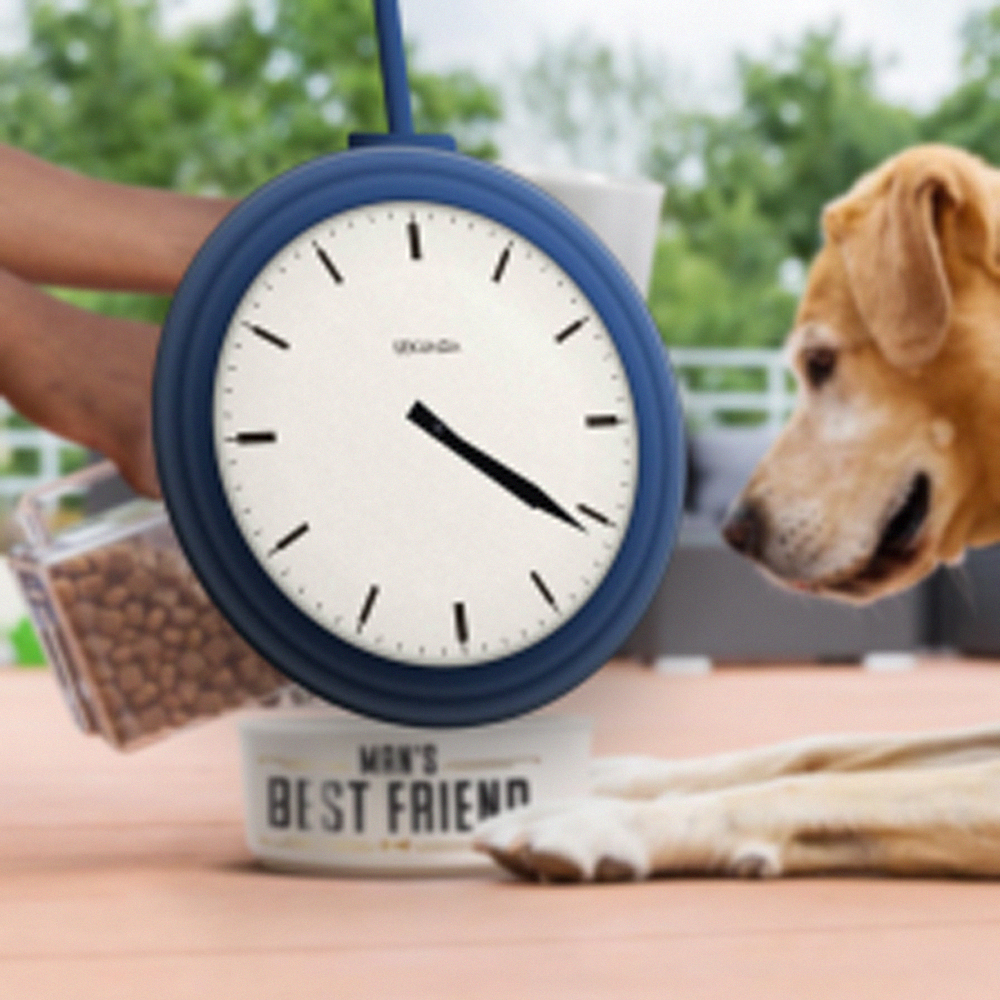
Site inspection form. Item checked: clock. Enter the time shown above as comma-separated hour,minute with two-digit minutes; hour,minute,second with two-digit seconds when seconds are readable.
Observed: 4,21
